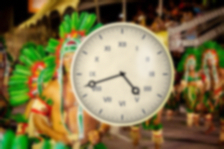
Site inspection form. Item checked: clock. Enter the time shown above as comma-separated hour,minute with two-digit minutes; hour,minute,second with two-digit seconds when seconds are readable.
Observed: 4,42
